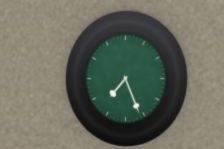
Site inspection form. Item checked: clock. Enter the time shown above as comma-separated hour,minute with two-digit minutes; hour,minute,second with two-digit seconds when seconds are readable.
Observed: 7,26
